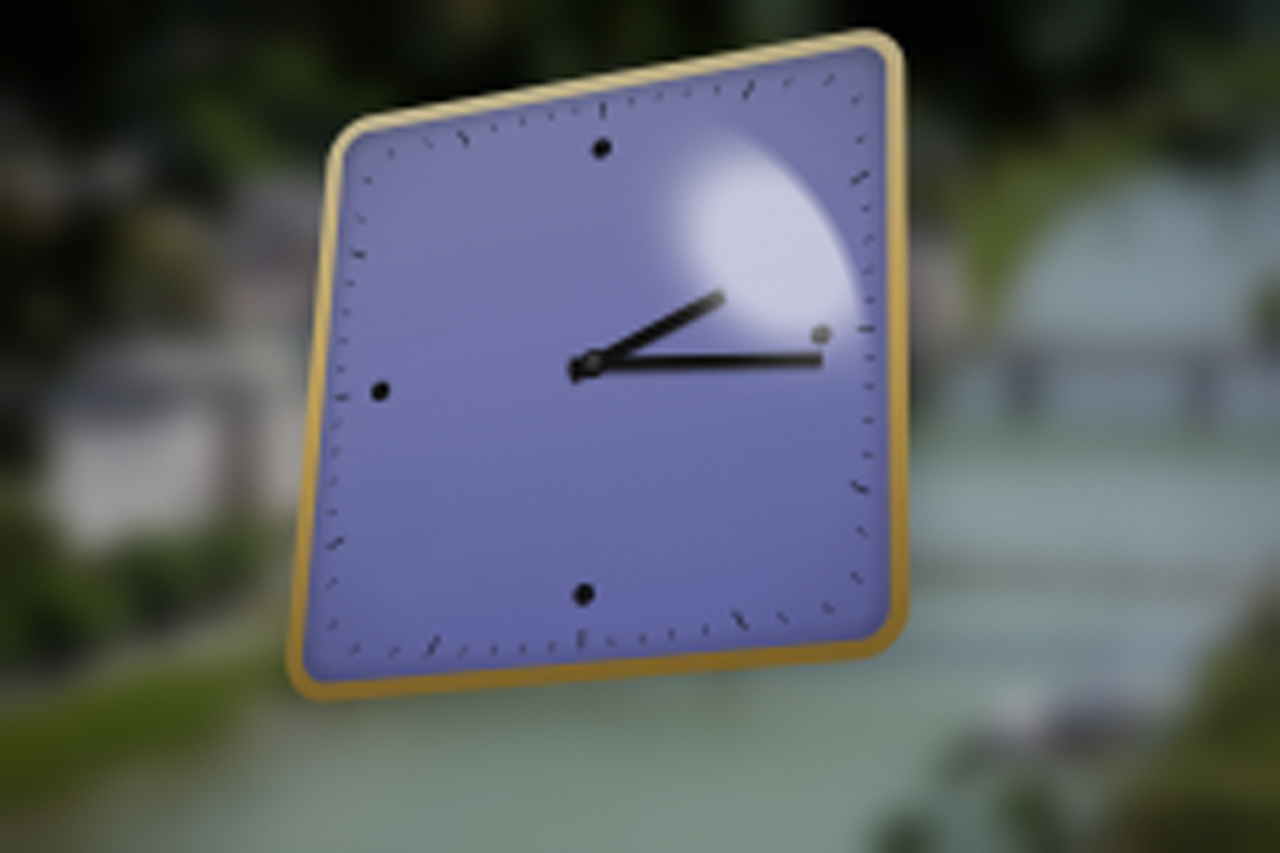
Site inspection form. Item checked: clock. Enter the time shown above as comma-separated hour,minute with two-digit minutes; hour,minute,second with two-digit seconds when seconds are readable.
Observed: 2,16
